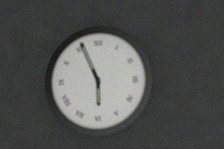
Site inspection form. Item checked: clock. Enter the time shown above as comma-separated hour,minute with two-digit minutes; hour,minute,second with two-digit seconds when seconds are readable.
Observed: 5,56
